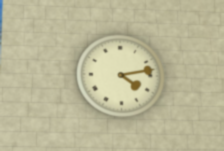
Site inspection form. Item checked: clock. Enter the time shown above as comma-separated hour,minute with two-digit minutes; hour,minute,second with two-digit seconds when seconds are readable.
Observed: 4,13
